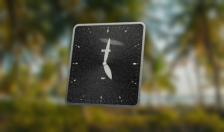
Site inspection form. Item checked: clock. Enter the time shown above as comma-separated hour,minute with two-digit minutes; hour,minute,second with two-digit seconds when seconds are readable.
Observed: 5,01
